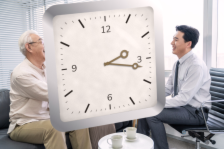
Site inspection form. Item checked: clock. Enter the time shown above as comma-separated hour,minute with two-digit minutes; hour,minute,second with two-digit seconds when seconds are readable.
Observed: 2,17
